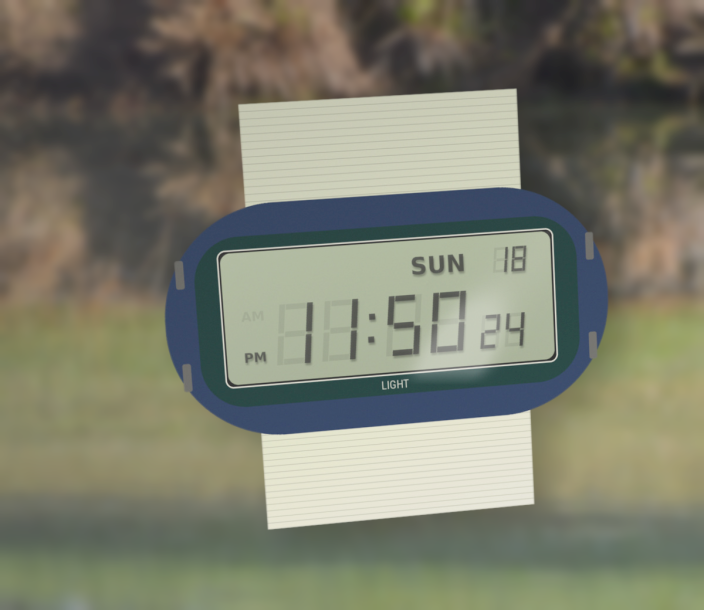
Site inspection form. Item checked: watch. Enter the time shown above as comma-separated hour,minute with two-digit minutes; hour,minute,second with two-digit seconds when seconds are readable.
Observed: 11,50,24
